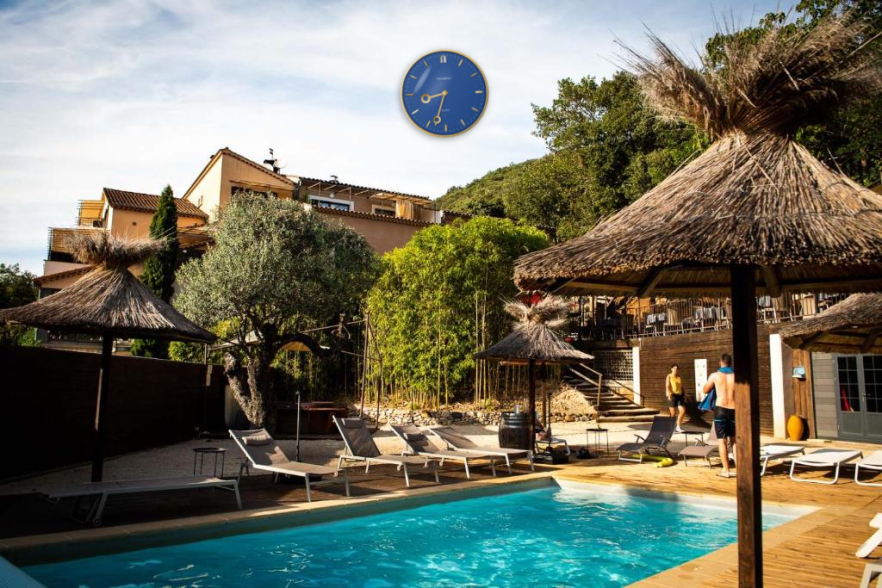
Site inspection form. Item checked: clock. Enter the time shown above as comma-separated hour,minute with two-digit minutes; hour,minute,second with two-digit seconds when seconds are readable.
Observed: 8,33
